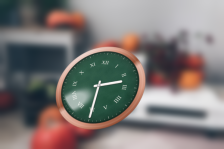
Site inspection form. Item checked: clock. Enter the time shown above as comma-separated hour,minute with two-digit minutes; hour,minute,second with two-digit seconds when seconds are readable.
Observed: 2,30
